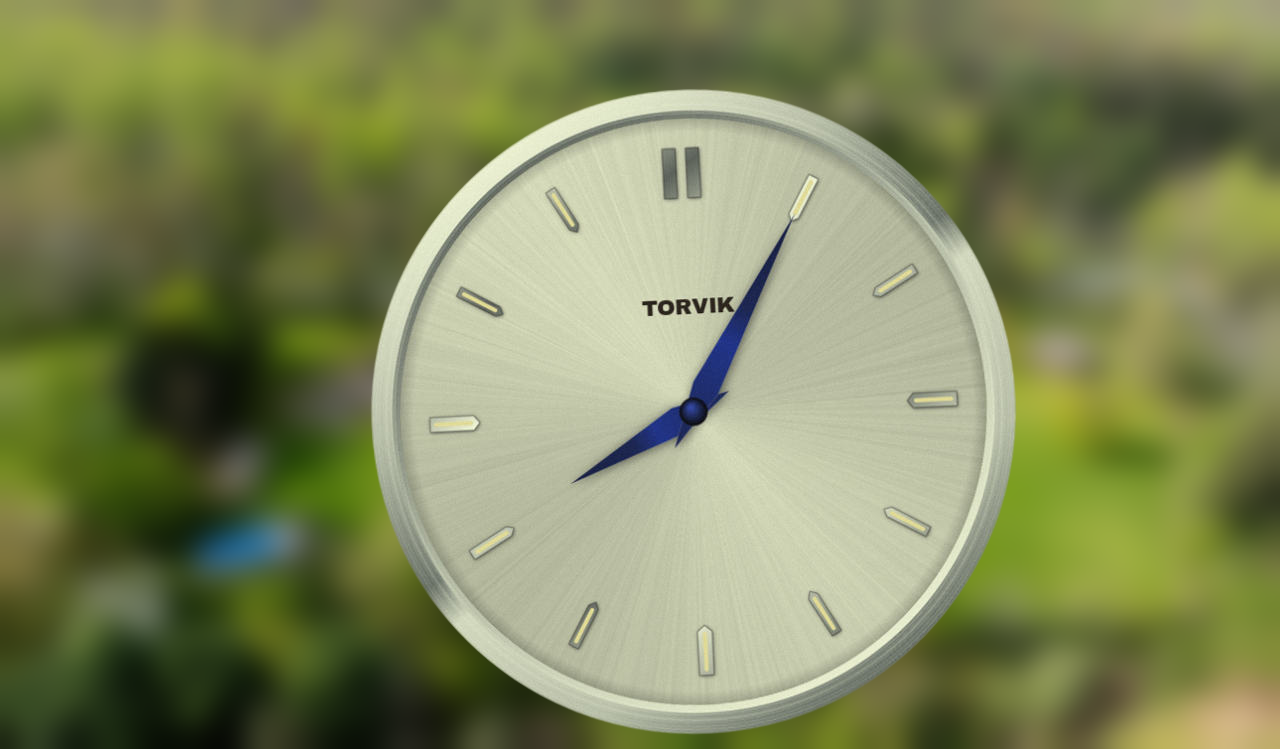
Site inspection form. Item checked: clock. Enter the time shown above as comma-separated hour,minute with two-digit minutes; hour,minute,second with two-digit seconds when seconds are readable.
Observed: 8,05
